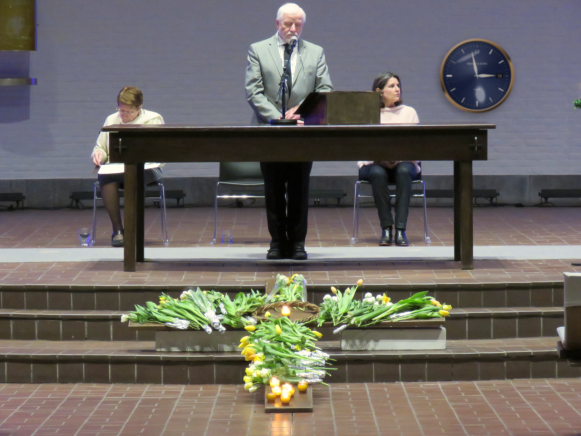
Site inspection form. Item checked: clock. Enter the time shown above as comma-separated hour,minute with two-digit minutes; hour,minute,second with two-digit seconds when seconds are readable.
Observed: 2,58
